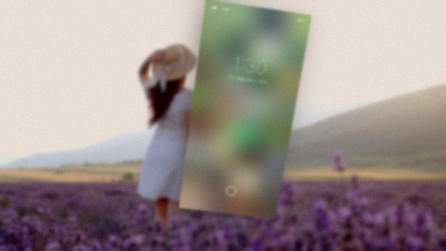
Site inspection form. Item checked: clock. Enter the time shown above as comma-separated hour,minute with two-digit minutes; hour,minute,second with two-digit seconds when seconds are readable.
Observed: 1,30
